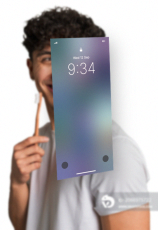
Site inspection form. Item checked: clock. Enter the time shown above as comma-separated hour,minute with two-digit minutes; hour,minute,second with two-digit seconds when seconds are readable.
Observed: 9,34
